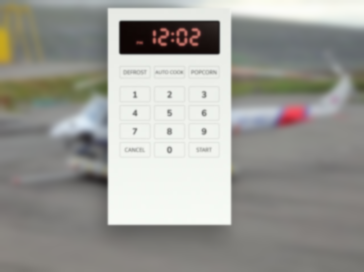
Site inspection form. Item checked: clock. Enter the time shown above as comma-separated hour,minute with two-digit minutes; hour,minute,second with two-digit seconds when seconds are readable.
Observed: 12,02
